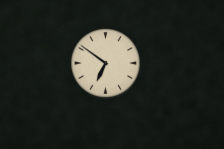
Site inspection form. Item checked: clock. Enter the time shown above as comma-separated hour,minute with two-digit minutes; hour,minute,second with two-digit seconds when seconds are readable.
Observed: 6,51
